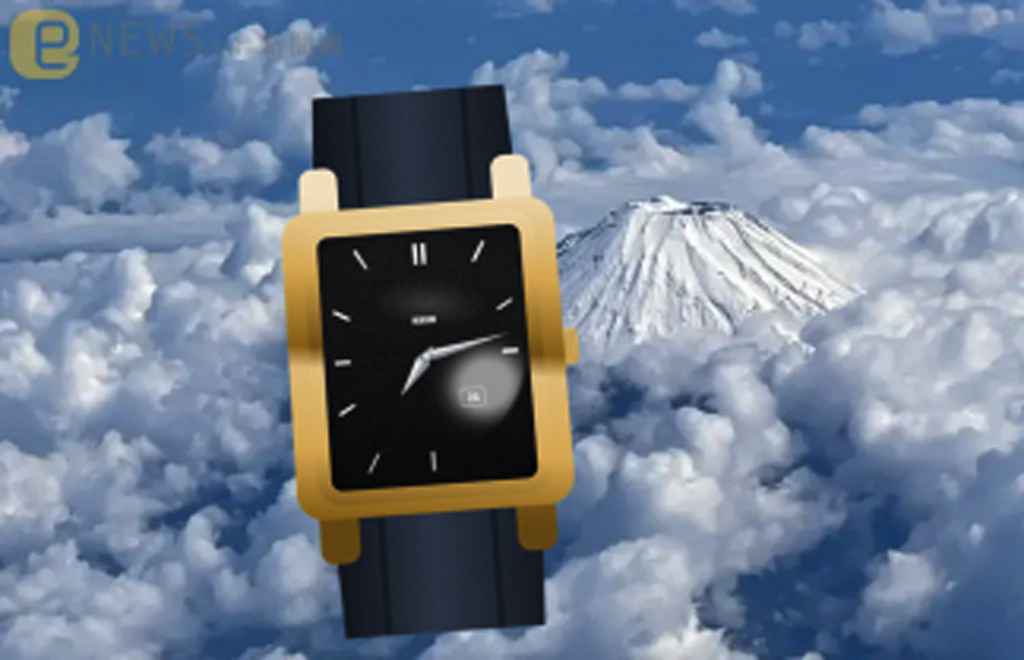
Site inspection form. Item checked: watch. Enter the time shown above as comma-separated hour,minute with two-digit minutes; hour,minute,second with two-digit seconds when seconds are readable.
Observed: 7,13
